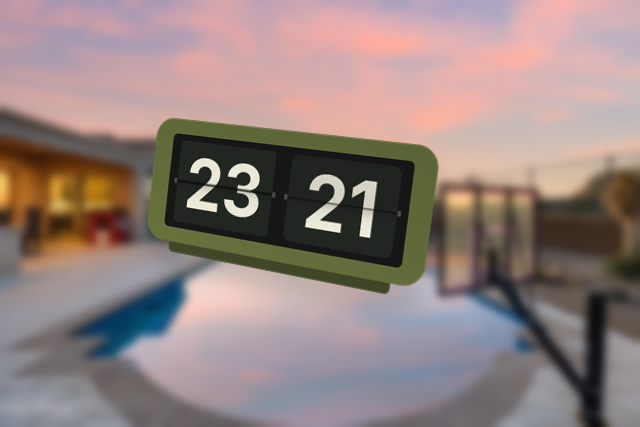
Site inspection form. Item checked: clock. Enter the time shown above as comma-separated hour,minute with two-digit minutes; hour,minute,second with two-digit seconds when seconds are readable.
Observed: 23,21
